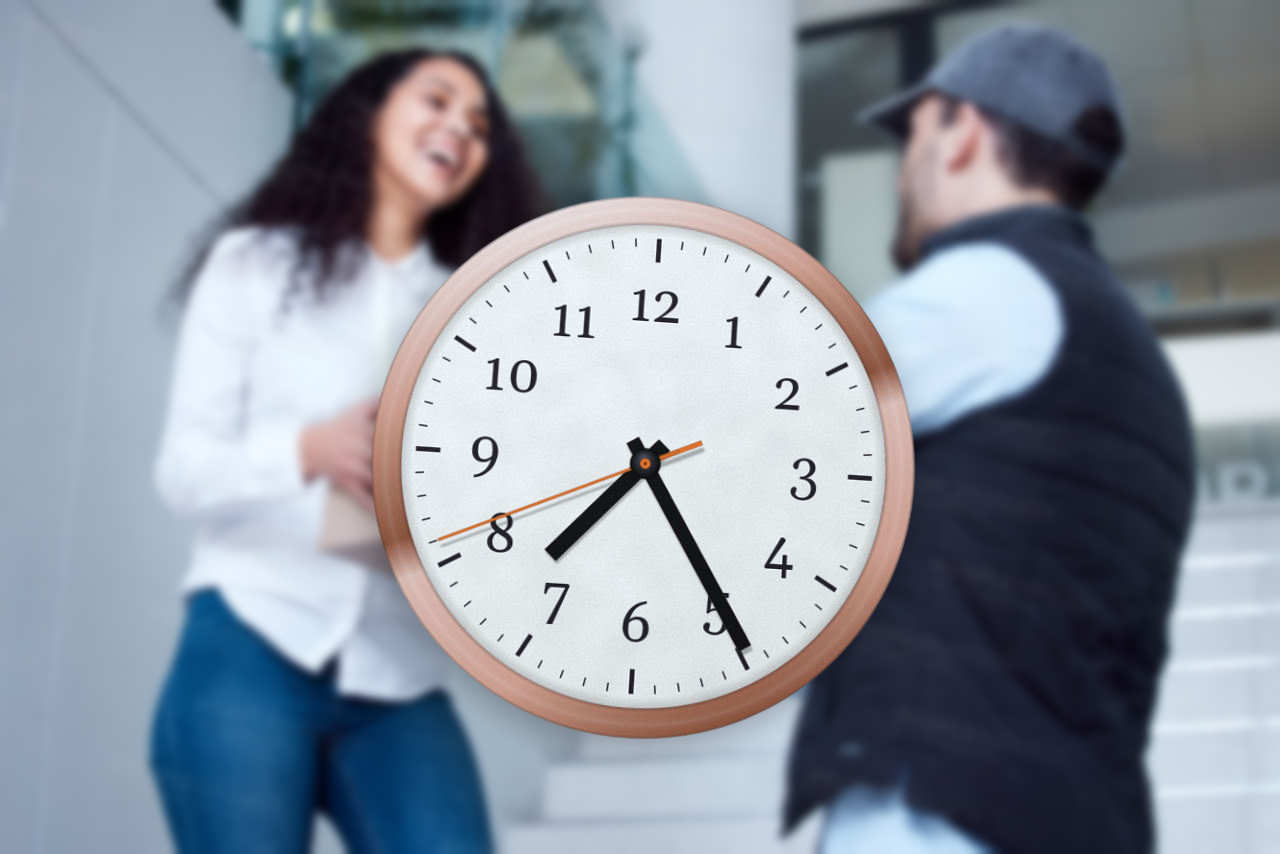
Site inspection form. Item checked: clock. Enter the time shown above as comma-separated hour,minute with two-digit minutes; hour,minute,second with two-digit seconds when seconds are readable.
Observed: 7,24,41
